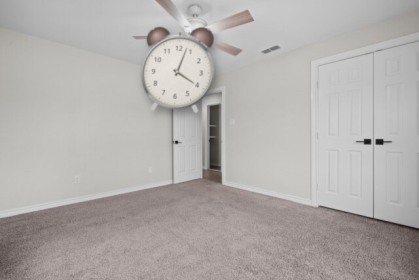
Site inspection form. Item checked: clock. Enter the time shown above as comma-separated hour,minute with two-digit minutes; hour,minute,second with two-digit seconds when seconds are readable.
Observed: 4,03
